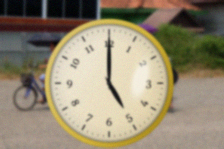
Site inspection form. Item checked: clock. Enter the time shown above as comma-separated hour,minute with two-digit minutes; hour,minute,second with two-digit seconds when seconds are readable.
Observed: 5,00
